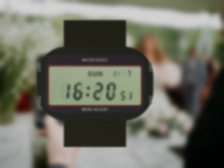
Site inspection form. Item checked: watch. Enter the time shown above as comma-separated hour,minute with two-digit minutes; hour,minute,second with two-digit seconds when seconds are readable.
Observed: 16,20
